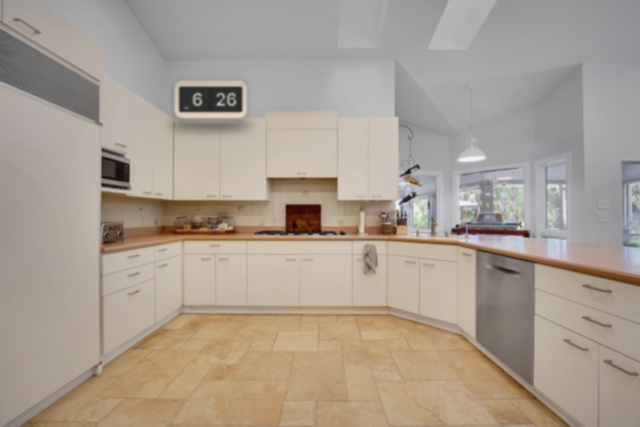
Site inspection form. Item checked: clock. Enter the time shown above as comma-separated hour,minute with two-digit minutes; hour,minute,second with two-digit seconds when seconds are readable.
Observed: 6,26
